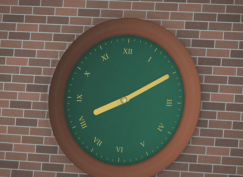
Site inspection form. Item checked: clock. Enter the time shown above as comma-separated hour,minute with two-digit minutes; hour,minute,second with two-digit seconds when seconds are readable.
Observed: 8,10
